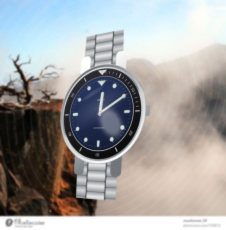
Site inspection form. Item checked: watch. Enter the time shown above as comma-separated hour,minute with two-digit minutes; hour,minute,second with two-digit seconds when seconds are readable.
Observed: 12,10
